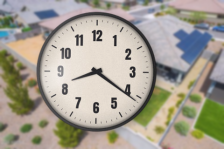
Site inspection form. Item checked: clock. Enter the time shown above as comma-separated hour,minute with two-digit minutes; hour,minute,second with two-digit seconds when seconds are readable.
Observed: 8,21
